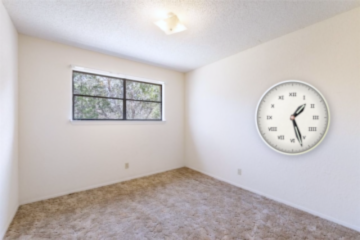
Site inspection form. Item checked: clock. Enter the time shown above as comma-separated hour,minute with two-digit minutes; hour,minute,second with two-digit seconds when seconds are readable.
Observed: 1,27
